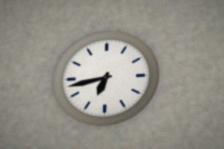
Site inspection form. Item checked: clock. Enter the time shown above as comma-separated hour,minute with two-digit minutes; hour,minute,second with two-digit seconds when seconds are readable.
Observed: 6,43
